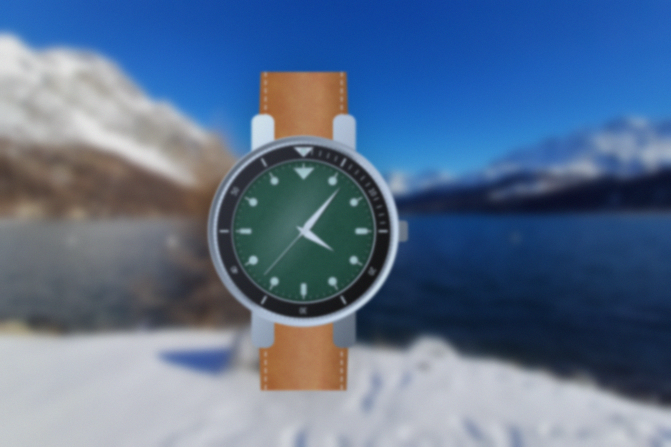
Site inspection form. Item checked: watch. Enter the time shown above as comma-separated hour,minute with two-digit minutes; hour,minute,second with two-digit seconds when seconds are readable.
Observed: 4,06,37
